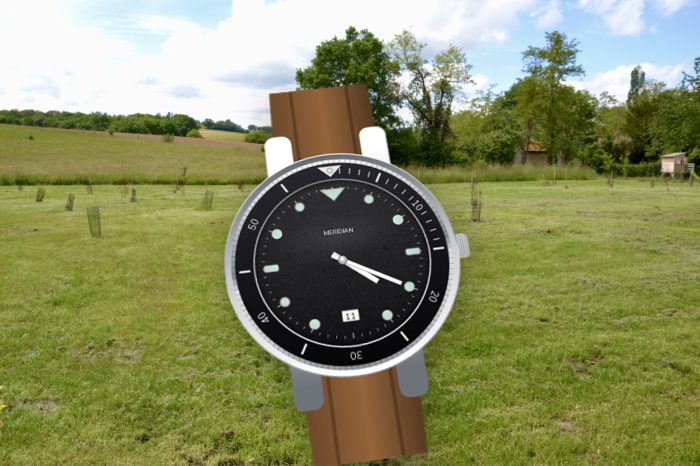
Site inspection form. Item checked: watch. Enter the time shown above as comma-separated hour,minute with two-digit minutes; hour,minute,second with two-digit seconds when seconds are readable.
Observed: 4,20
